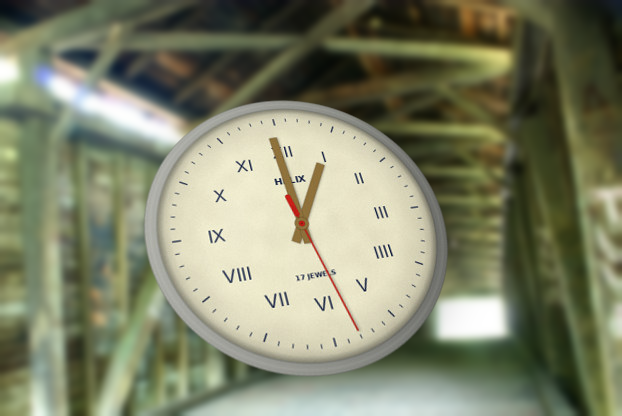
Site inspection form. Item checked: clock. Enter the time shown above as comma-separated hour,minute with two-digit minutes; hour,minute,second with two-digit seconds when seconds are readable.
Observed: 12,59,28
